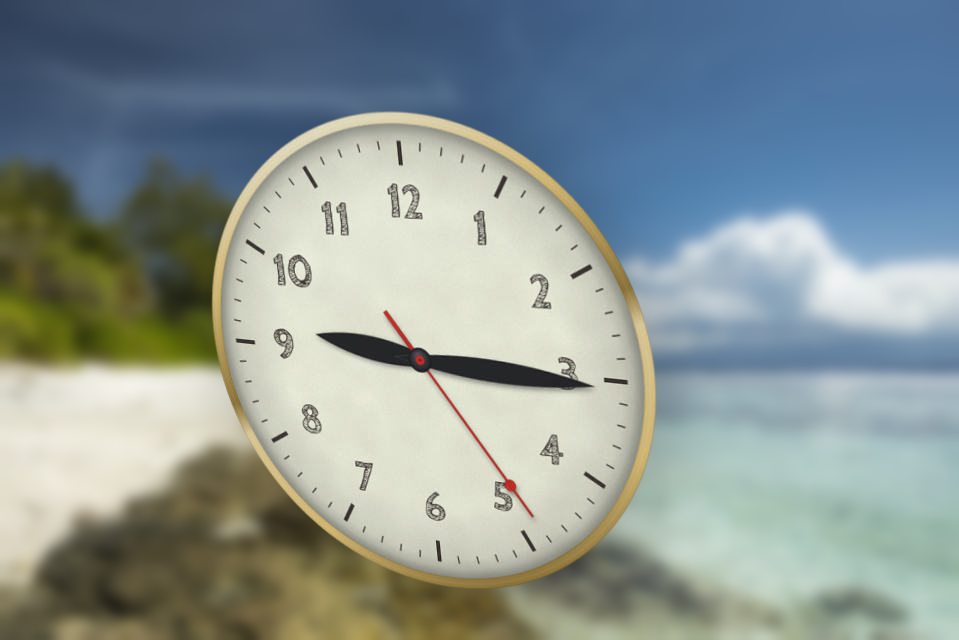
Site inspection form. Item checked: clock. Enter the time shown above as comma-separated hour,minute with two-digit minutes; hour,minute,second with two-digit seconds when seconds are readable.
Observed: 9,15,24
